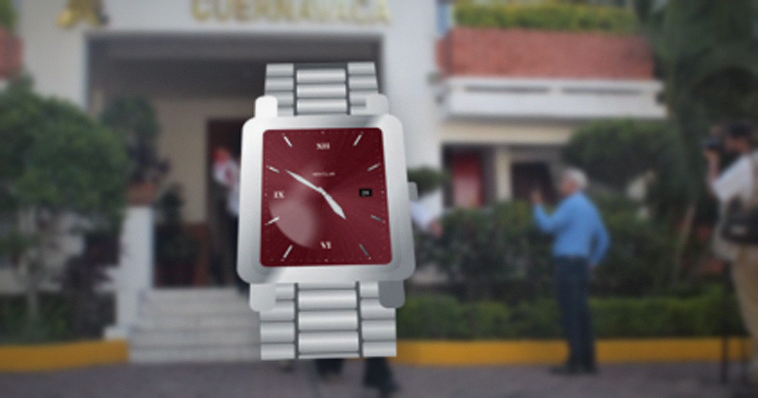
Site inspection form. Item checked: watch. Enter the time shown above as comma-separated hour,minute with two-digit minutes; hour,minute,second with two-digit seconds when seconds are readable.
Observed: 4,51
